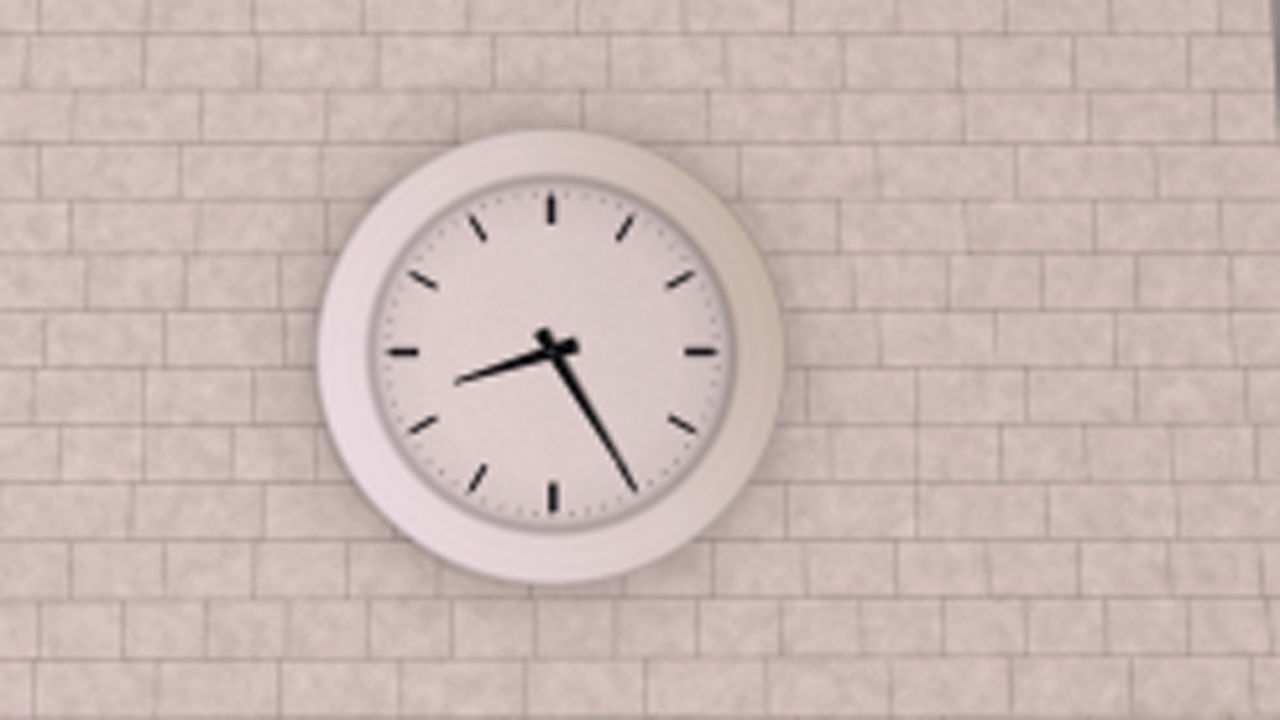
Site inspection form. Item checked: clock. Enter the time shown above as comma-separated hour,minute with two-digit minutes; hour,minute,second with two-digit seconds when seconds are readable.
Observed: 8,25
